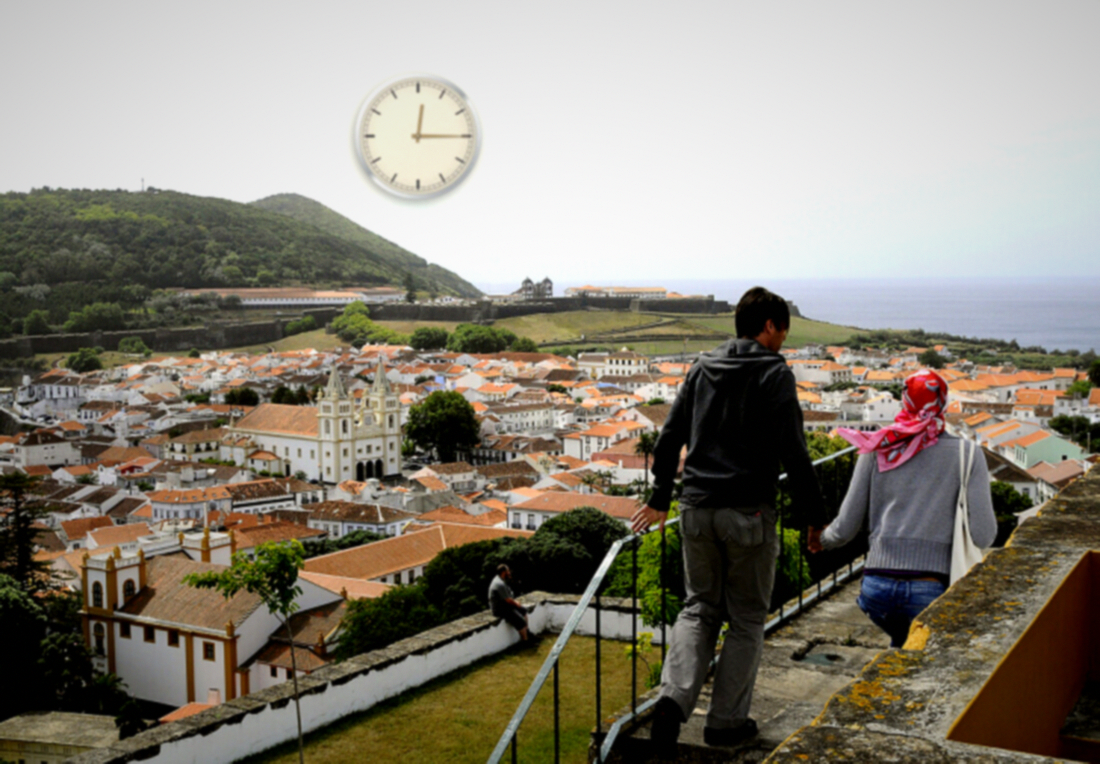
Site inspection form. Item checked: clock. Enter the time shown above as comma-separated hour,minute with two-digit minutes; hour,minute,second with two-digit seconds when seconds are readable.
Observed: 12,15
